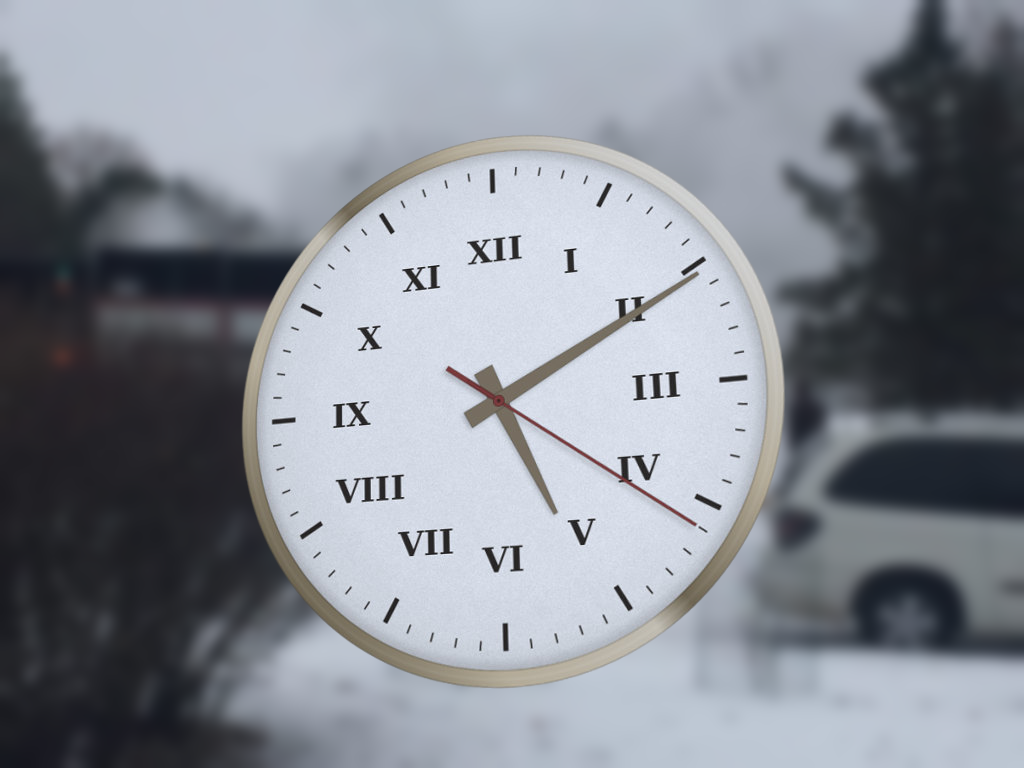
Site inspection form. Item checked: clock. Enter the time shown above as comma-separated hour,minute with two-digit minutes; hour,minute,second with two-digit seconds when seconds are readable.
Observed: 5,10,21
